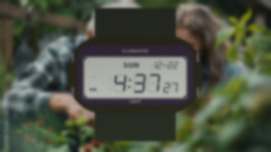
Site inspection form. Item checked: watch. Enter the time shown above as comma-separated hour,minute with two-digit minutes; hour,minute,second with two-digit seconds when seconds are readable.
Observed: 4,37
